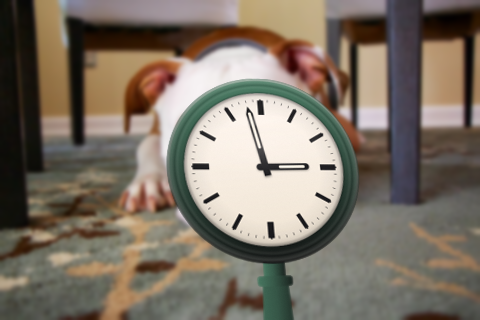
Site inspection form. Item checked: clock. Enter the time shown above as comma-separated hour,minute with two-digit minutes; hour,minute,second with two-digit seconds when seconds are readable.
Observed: 2,58
